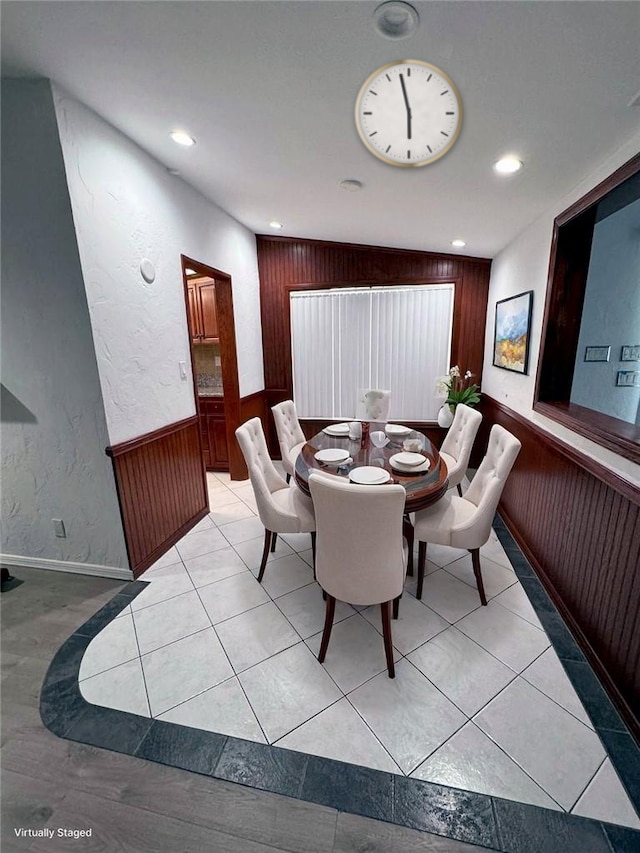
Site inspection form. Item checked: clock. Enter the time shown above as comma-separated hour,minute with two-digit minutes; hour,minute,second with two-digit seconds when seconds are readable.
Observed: 5,58
